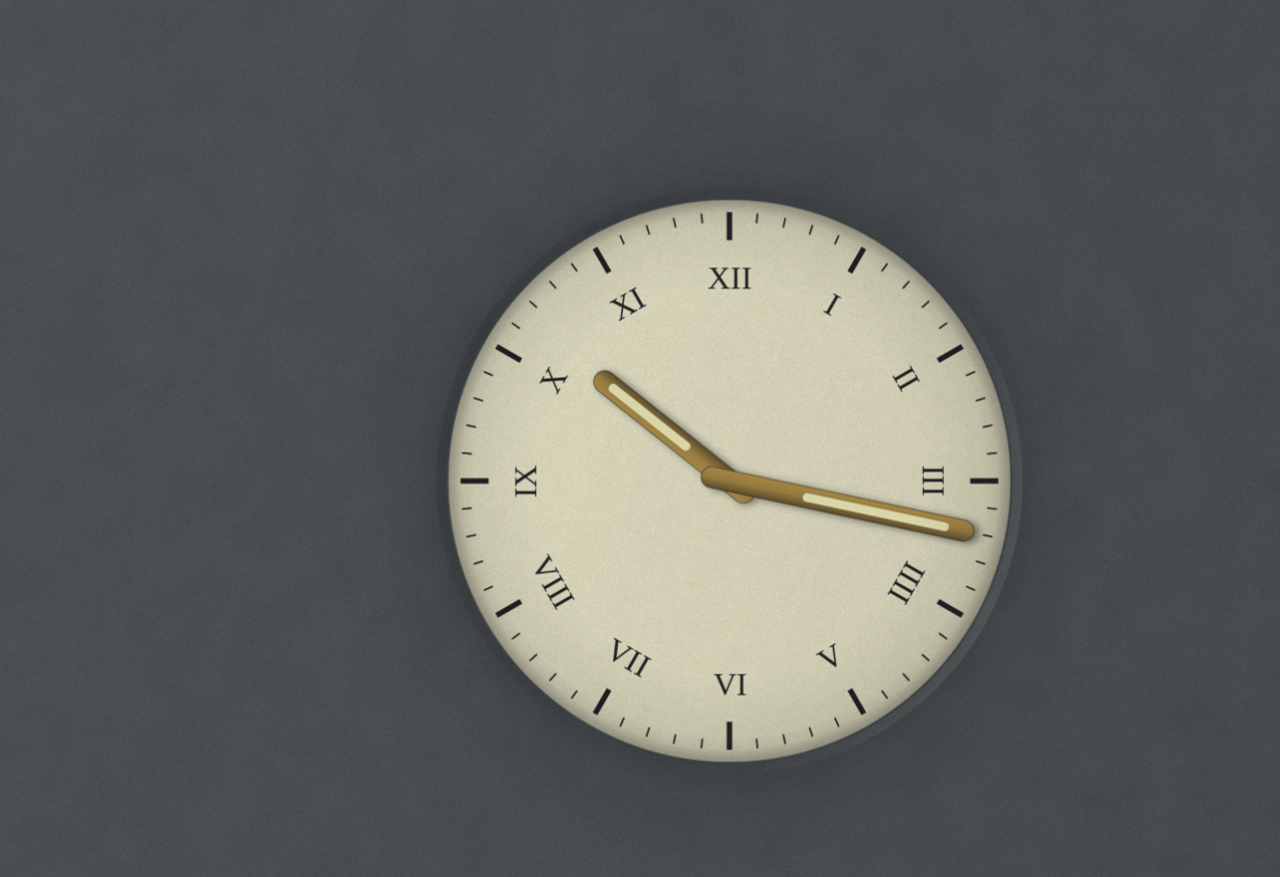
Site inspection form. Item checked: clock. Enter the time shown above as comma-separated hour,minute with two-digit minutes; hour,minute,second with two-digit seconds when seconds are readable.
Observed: 10,17
